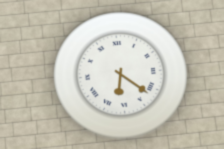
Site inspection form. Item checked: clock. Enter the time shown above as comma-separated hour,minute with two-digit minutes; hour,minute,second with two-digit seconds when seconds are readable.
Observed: 6,22
